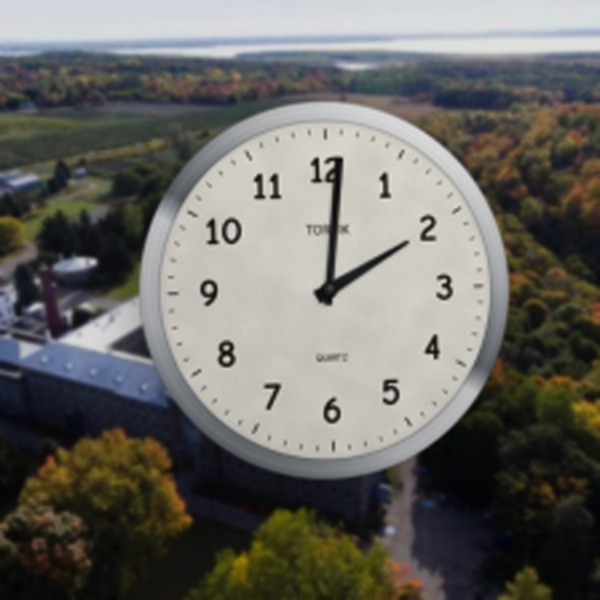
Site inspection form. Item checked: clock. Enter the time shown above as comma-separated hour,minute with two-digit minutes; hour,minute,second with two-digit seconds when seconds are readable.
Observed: 2,01
